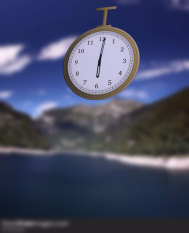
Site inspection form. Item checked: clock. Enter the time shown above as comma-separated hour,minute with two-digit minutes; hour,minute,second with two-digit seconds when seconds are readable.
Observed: 6,01
